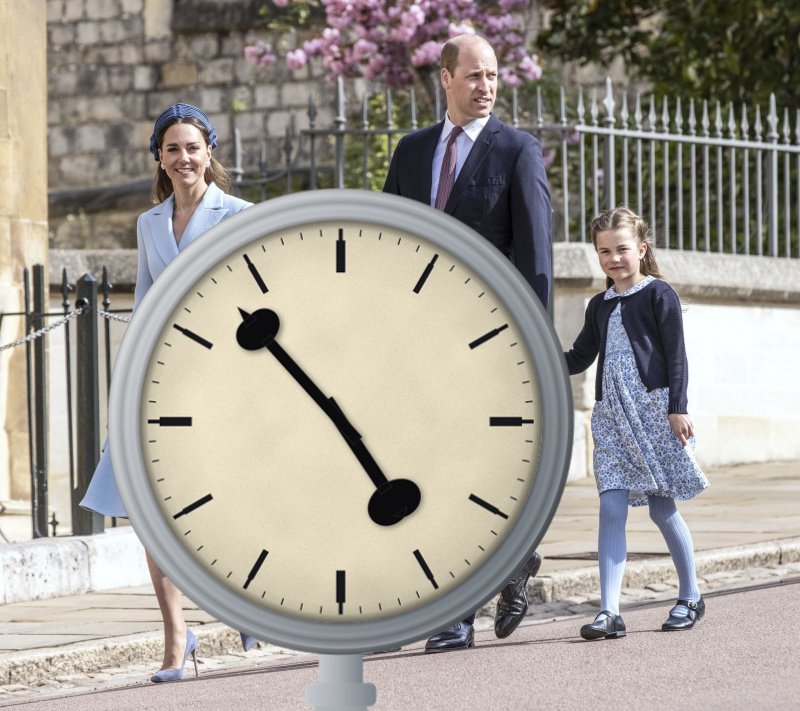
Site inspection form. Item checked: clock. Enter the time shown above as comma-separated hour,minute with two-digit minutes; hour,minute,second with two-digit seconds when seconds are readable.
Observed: 4,53
